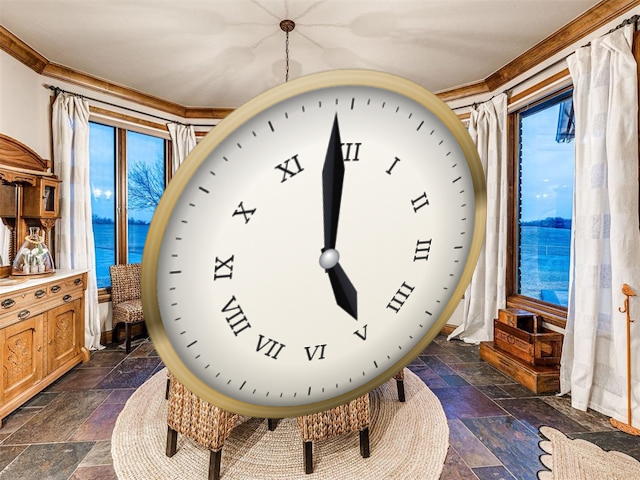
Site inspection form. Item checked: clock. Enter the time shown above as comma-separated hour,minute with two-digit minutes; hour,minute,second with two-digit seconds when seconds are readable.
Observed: 4,59
